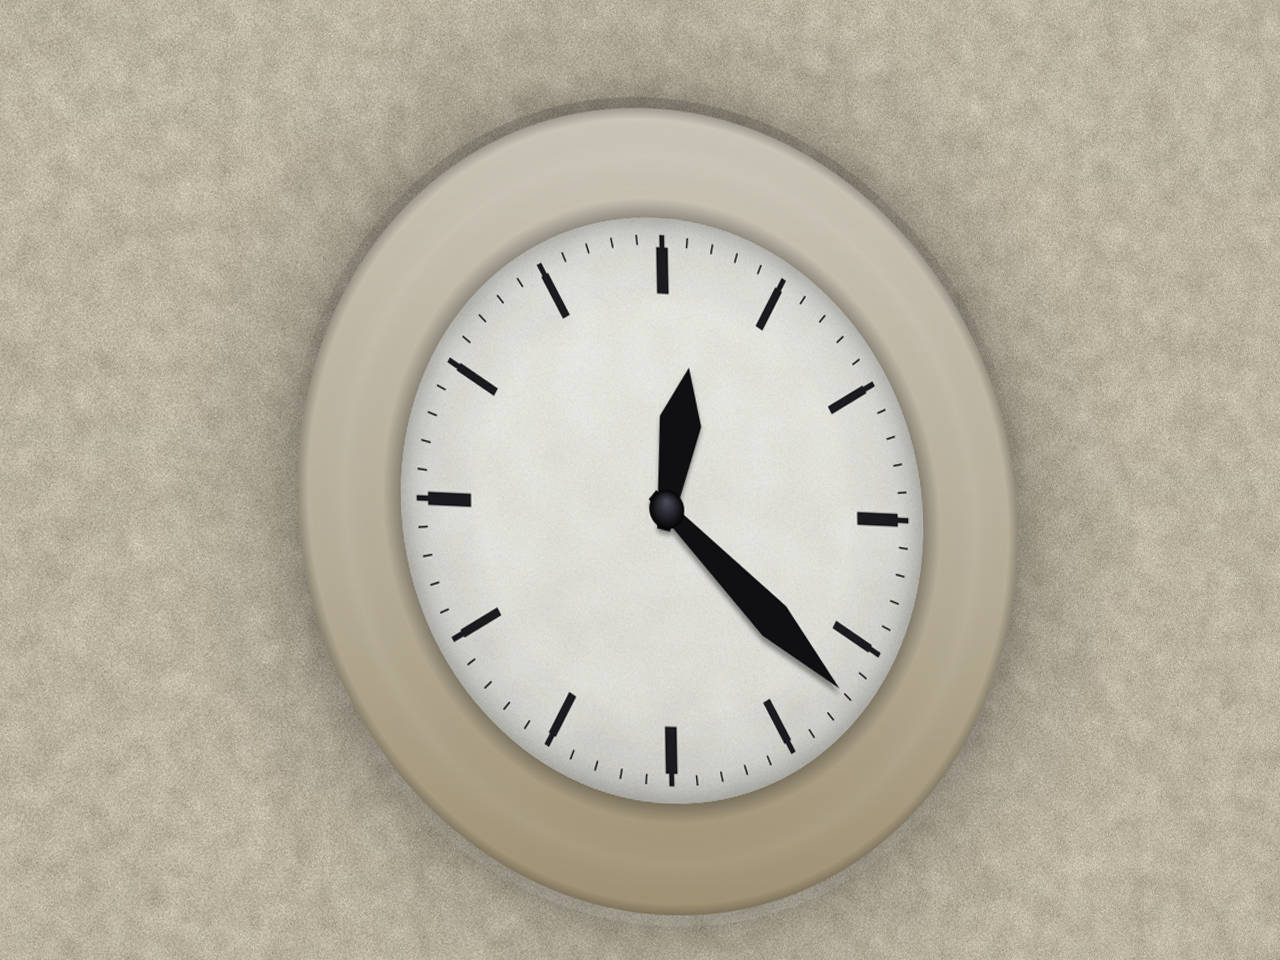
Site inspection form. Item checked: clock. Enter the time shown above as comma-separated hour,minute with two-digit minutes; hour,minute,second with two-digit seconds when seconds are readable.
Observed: 12,22
